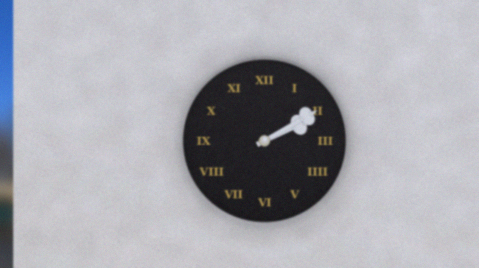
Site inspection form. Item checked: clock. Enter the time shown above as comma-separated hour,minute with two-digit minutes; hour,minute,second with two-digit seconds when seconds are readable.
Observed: 2,10
